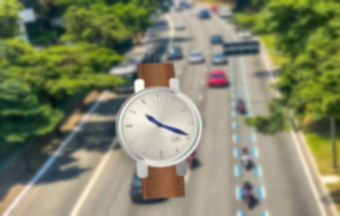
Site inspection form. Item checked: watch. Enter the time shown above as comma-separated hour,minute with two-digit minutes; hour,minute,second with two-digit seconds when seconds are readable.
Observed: 10,19
